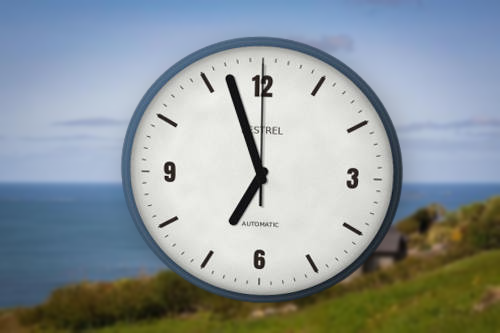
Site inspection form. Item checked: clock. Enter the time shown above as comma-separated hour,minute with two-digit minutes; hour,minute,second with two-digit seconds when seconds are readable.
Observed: 6,57,00
